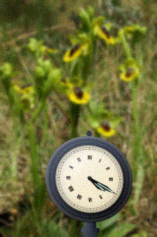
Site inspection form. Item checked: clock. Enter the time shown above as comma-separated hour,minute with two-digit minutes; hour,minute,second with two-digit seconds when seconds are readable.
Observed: 4,20
